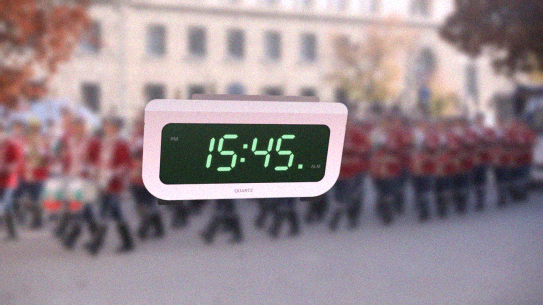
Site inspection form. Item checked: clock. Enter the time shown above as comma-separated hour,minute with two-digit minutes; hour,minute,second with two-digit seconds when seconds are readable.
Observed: 15,45
